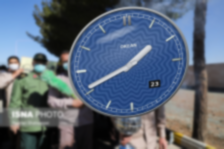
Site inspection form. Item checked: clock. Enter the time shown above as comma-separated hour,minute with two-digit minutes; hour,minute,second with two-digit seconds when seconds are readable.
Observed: 1,41
